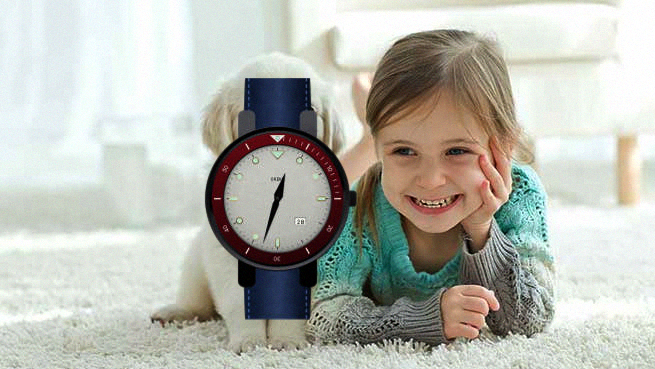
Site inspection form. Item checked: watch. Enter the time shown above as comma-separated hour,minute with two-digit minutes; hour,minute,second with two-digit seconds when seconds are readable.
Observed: 12,33
